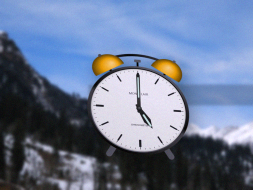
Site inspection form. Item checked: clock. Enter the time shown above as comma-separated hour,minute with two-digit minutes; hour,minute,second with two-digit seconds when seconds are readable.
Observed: 5,00
